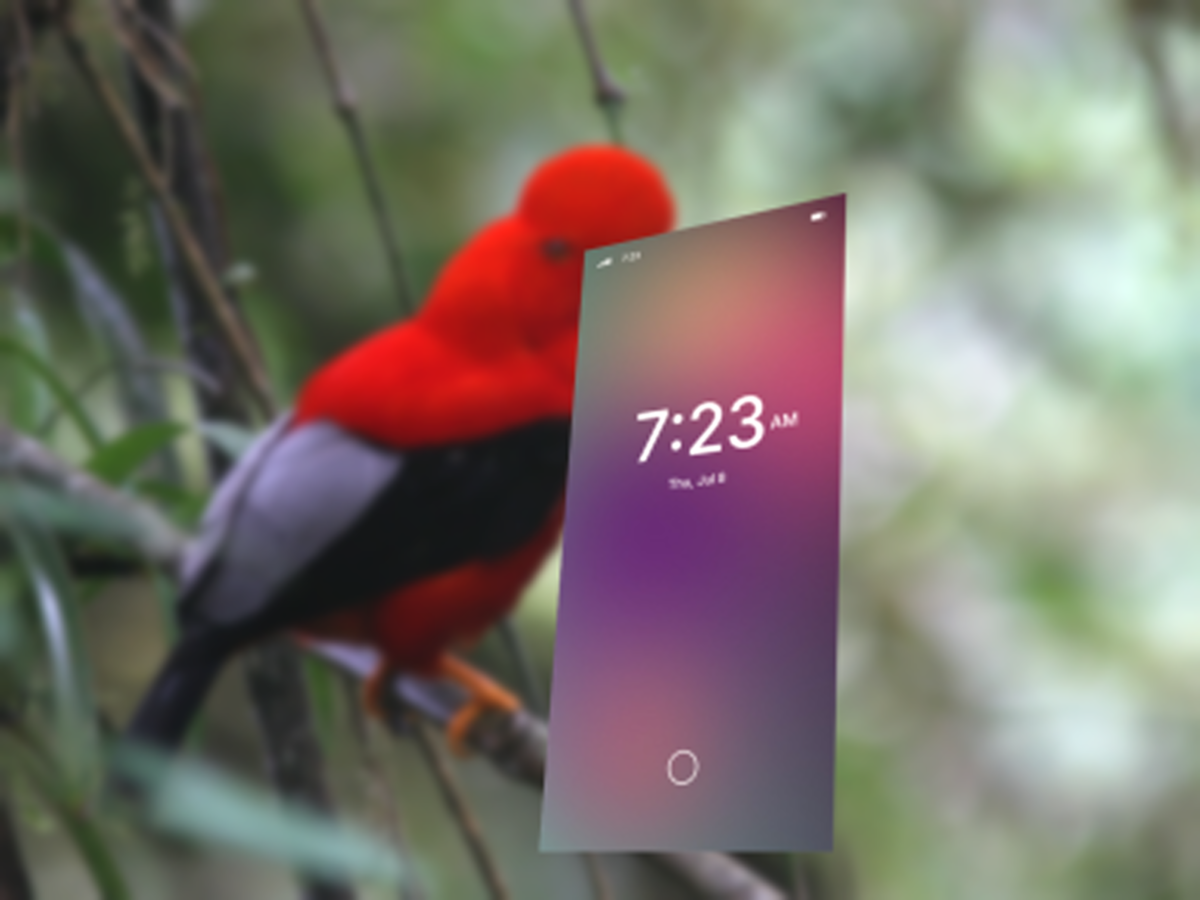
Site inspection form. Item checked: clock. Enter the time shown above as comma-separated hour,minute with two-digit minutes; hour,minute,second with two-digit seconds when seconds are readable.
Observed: 7,23
